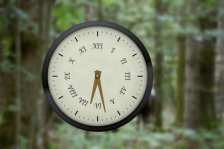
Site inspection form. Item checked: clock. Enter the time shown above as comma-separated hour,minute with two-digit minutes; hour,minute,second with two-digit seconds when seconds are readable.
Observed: 6,28
